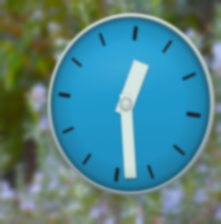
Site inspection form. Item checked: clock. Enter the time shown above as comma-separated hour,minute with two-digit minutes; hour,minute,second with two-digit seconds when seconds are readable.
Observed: 12,28
